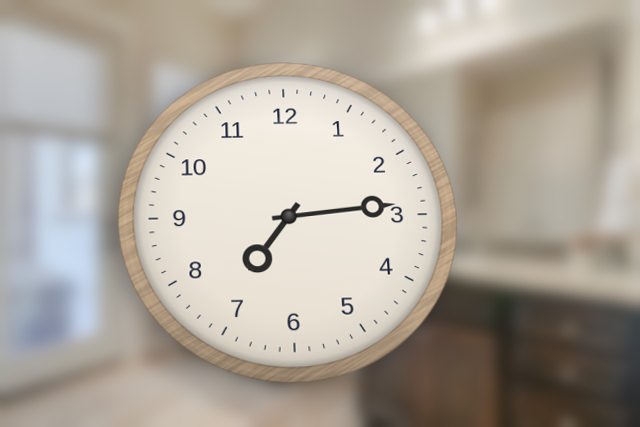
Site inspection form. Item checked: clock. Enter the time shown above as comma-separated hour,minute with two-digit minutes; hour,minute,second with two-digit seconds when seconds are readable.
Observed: 7,14
